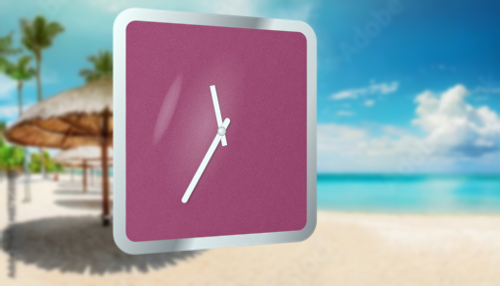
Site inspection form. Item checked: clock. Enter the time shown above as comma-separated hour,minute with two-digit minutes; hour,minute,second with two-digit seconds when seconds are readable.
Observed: 11,35
